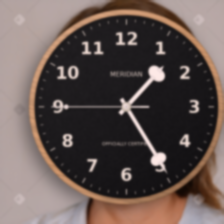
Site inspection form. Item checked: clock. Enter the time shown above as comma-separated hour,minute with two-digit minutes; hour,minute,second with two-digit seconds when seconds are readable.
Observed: 1,24,45
